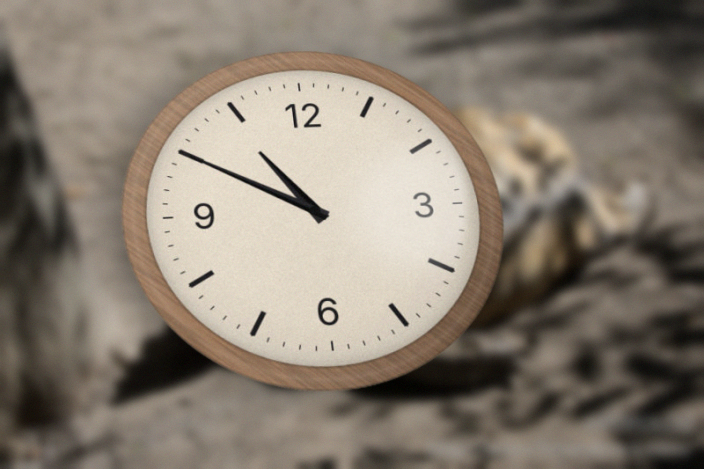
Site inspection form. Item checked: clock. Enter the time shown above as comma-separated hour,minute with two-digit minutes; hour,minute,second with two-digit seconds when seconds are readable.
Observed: 10,50
